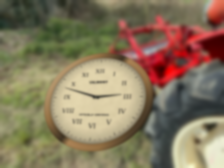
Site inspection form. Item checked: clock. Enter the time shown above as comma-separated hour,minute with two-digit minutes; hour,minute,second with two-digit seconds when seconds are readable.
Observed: 2,48
